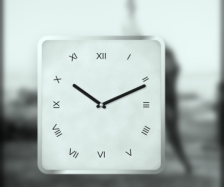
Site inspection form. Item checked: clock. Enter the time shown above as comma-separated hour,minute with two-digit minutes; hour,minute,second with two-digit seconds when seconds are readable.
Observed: 10,11
